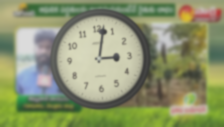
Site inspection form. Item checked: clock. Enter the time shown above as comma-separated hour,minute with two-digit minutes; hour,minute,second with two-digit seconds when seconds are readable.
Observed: 3,02
